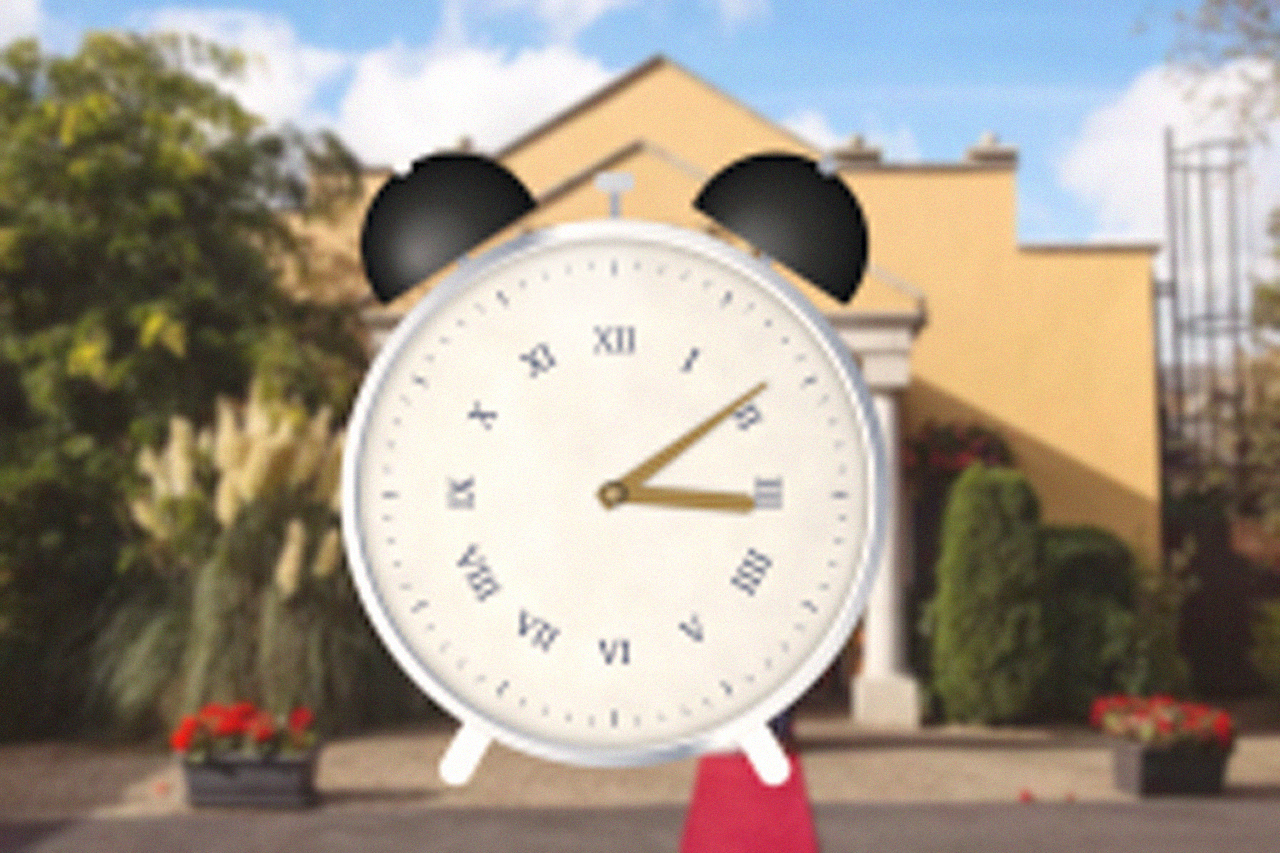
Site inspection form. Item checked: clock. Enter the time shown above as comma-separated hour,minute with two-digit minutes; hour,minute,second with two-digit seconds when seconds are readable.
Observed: 3,09
